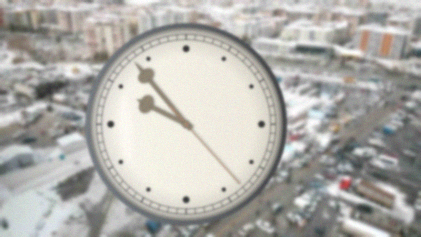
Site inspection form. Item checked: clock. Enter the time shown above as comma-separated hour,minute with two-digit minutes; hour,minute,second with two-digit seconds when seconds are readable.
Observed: 9,53,23
